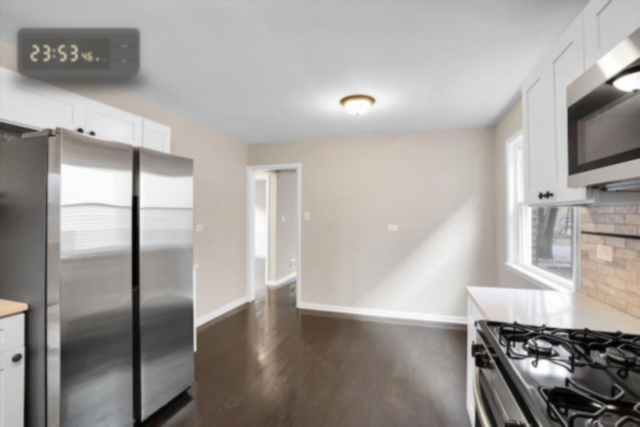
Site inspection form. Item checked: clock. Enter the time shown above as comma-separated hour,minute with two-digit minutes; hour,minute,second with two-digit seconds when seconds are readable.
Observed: 23,53
